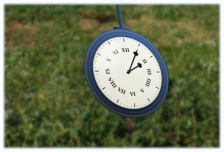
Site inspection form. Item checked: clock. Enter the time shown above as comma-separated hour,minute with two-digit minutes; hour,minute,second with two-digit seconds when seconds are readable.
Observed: 2,05
